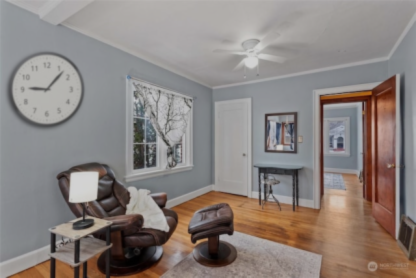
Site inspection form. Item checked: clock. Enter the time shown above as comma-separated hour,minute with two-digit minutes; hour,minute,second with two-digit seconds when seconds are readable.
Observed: 9,07
